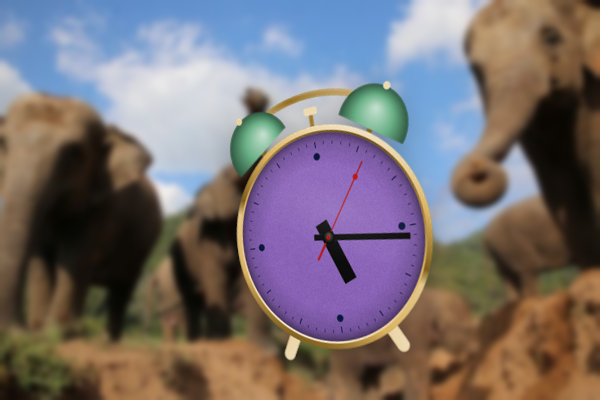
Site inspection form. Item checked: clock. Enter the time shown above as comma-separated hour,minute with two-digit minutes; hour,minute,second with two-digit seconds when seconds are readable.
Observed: 5,16,06
